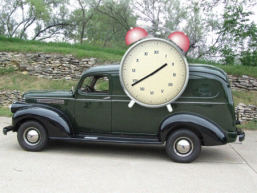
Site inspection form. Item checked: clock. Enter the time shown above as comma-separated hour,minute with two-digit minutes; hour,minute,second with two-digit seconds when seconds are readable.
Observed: 1,39
